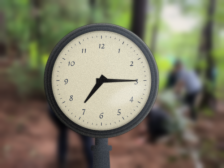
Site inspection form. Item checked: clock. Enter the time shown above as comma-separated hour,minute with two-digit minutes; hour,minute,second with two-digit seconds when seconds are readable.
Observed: 7,15
